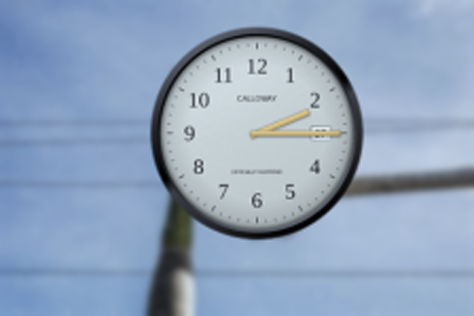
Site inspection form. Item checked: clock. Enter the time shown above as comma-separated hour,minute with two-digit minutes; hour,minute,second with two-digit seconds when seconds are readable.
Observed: 2,15
